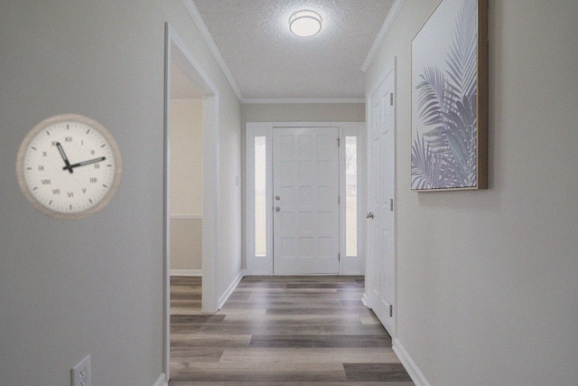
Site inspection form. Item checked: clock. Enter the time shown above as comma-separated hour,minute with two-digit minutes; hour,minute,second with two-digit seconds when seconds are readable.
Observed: 11,13
